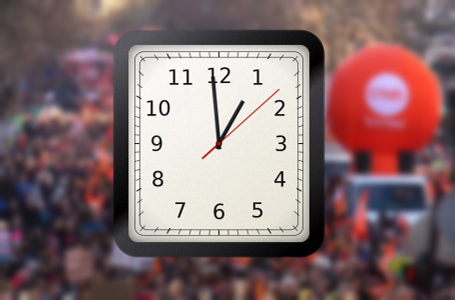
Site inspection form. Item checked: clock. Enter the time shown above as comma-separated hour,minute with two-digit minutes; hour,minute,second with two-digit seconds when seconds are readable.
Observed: 12,59,08
